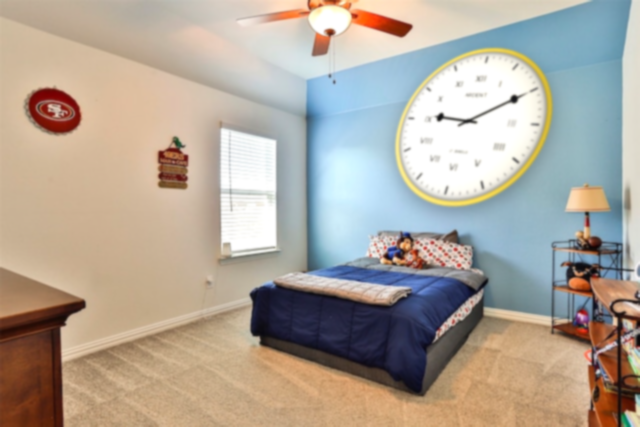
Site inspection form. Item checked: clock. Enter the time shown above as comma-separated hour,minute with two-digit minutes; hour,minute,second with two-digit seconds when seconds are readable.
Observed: 9,10
